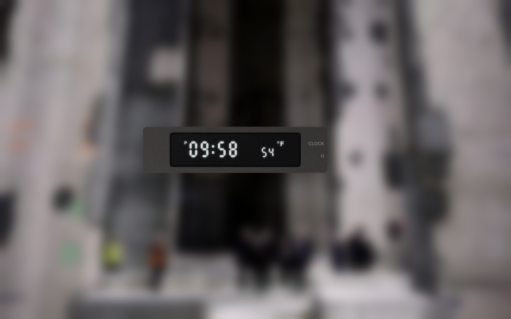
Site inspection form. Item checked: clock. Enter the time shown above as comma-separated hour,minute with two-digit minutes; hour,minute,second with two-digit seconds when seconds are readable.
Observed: 9,58
